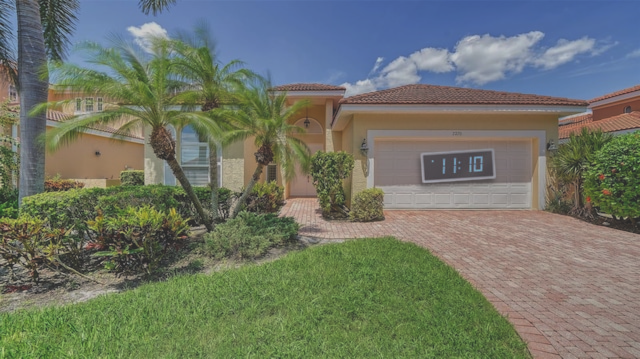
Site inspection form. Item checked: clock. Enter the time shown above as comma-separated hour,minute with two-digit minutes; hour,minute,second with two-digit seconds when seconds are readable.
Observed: 11,10
